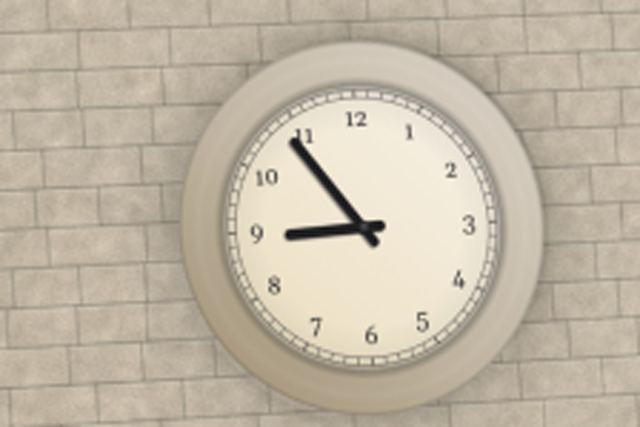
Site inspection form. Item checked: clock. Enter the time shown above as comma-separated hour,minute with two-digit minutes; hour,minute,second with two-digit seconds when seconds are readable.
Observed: 8,54
